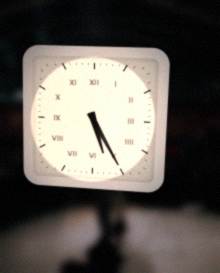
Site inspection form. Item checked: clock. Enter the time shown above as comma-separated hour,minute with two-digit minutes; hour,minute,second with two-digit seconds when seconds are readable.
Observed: 5,25
